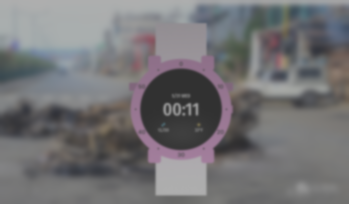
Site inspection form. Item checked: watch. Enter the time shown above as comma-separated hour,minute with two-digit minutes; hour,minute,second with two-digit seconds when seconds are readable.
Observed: 0,11
